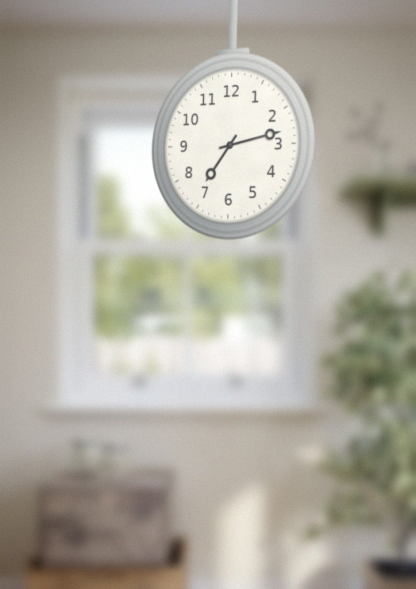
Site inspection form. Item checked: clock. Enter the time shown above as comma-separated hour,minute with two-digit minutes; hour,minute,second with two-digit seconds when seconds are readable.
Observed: 7,13
